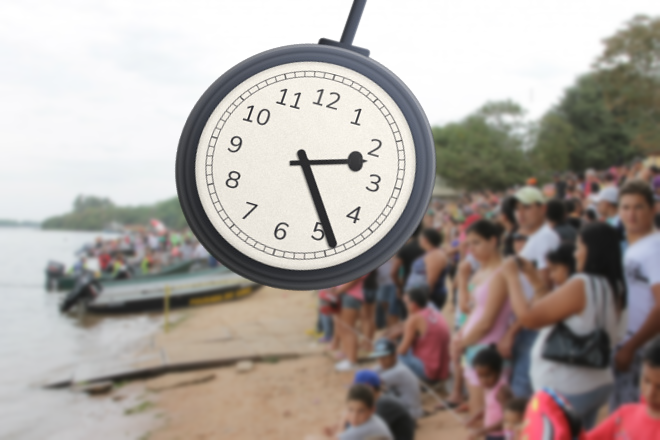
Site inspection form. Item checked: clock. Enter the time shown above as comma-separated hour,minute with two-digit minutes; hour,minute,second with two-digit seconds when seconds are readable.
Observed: 2,24
